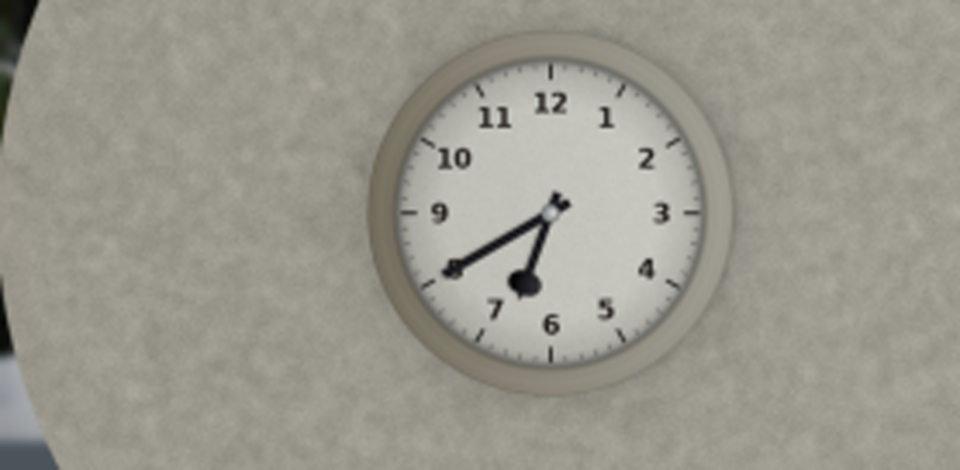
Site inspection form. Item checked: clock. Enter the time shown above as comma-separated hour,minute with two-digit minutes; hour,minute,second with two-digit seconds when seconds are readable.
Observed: 6,40
